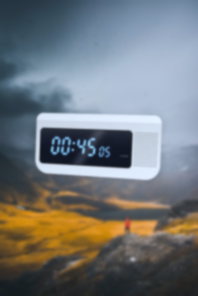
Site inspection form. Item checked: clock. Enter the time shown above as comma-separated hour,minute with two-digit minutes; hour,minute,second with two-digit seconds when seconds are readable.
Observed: 0,45
